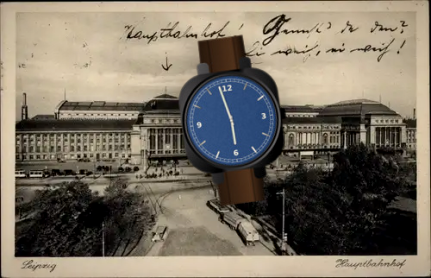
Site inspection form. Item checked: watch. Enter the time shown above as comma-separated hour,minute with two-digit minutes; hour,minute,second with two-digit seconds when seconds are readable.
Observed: 5,58
